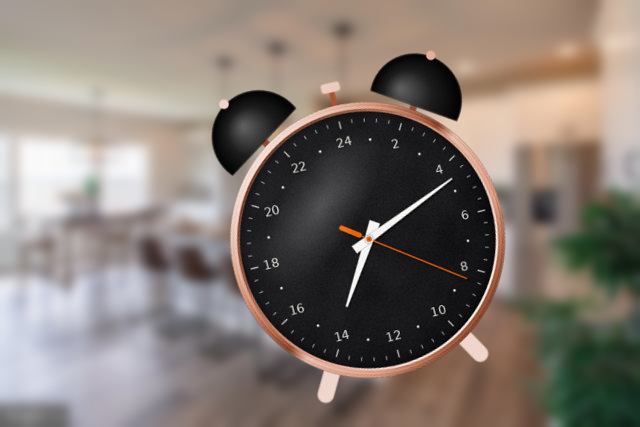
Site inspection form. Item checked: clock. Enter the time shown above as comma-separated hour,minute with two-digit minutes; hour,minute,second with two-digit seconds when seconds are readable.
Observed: 14,11,21
